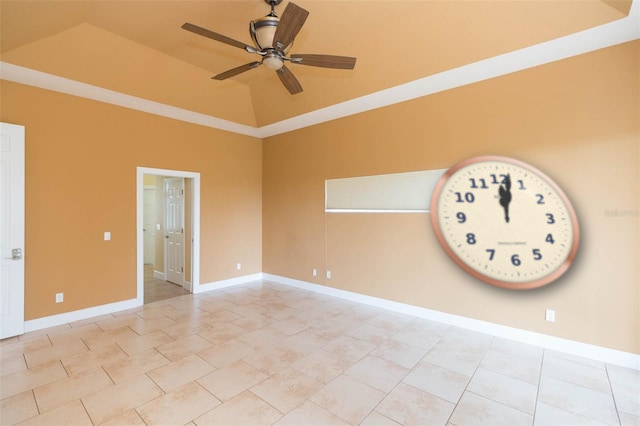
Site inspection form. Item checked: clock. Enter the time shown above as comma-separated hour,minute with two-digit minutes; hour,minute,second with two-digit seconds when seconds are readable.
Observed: 12,02
